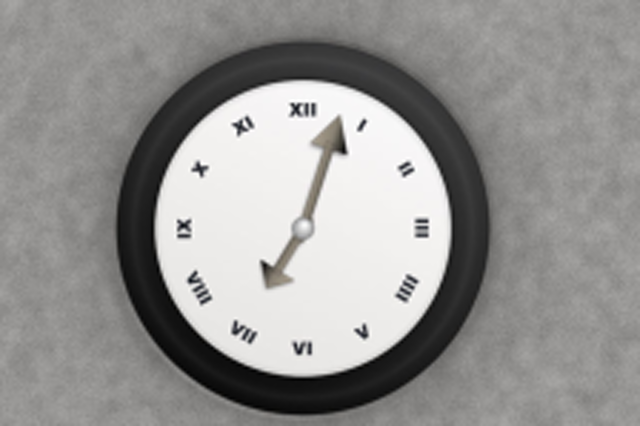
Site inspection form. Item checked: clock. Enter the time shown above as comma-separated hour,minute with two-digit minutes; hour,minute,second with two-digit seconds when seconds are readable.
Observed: 7,03
